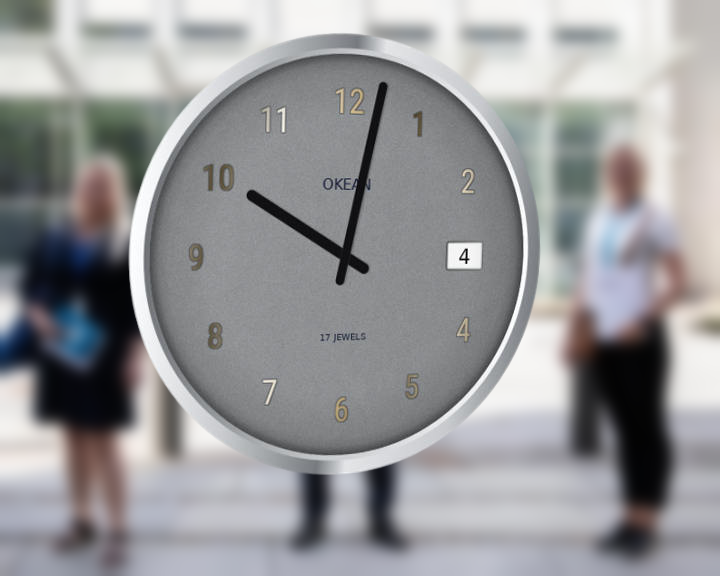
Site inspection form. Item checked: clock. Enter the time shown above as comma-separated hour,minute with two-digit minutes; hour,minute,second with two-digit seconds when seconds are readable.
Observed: 10,02
